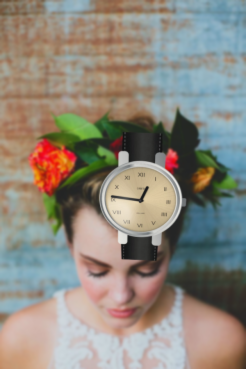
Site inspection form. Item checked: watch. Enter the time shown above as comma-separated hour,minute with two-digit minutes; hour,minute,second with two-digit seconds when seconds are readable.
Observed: 12,46
